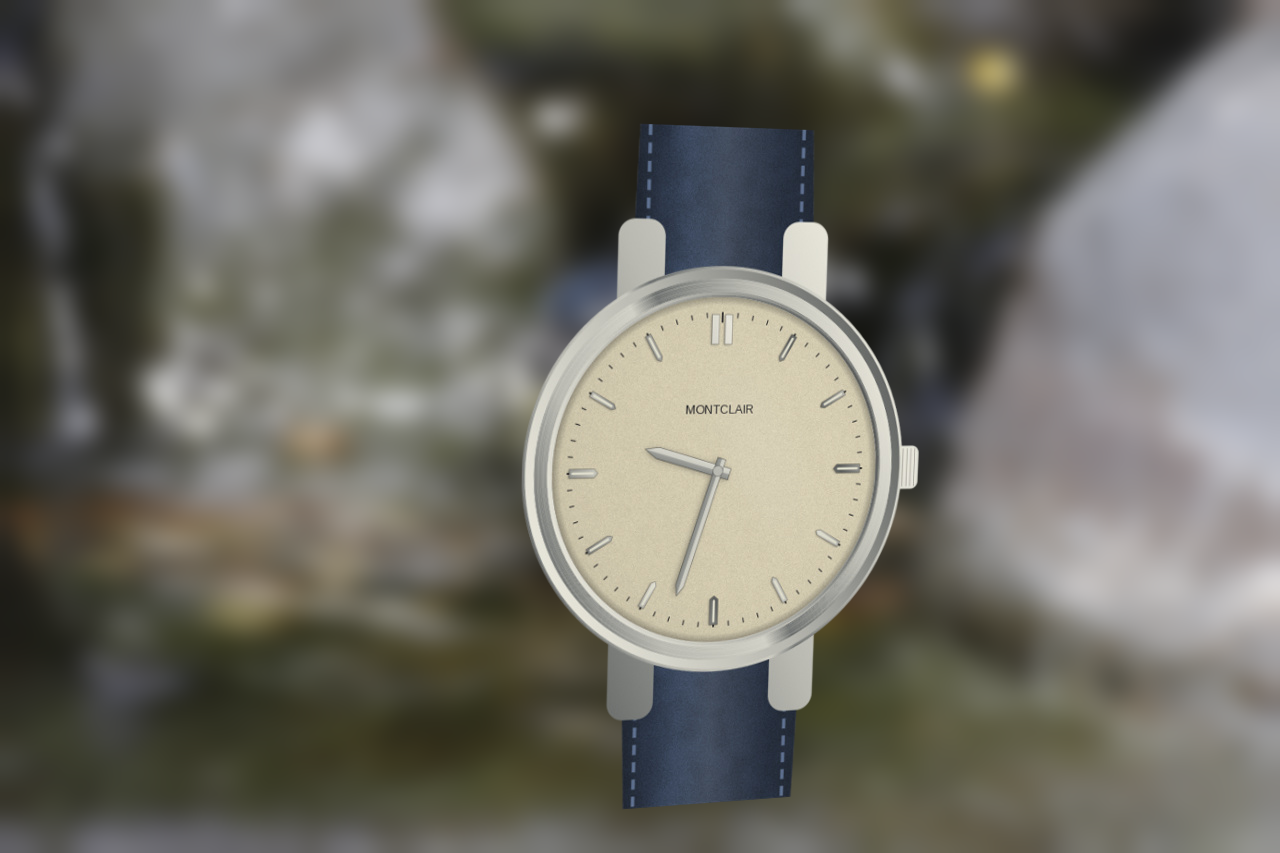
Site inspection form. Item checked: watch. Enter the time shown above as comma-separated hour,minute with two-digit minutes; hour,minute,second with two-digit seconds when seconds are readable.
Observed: 9,33
